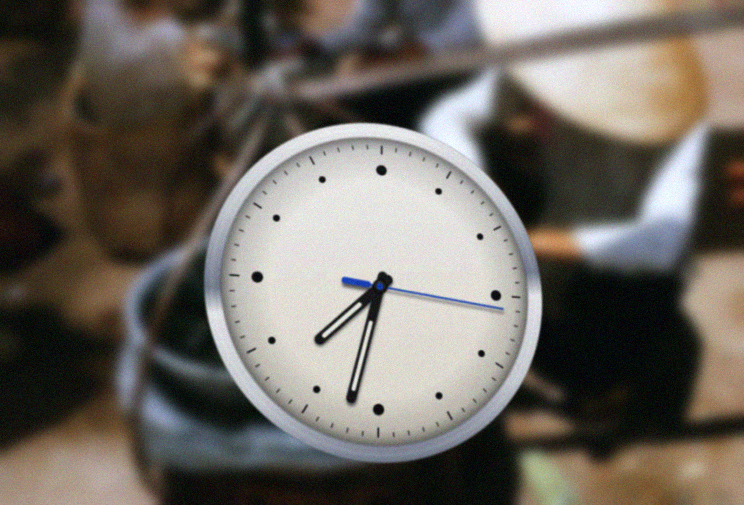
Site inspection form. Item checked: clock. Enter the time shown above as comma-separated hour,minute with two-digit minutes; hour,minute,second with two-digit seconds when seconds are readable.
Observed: 7,32,16
